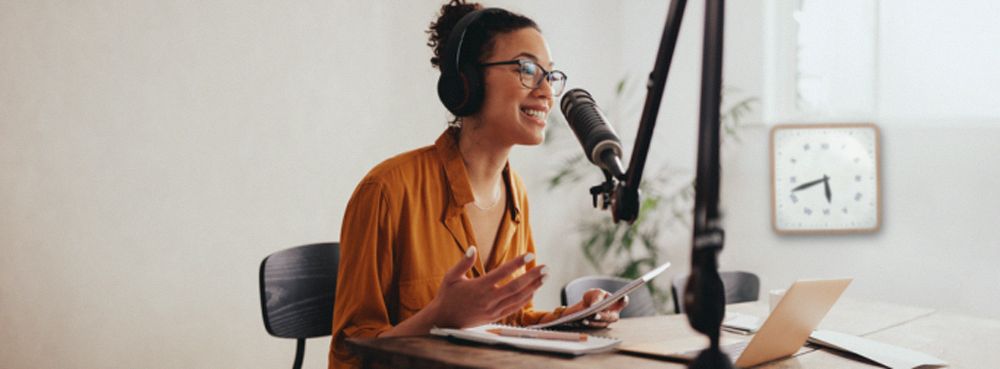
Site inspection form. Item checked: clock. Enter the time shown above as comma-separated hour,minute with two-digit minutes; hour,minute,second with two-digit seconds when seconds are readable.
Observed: 5,42
